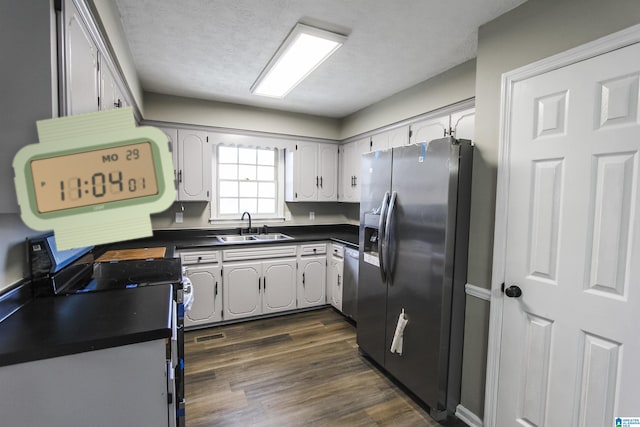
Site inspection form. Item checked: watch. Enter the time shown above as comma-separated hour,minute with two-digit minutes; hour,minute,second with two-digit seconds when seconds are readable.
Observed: 11,04,01
